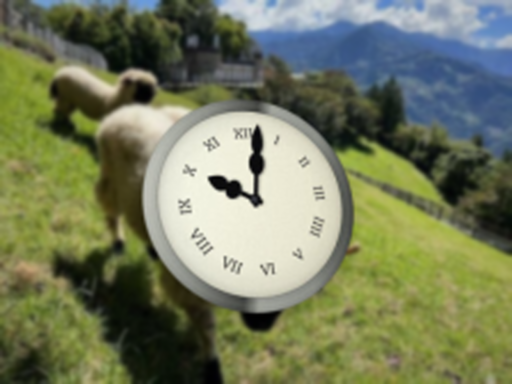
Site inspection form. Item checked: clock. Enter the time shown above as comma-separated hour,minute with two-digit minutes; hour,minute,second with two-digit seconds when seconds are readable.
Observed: 10,02
